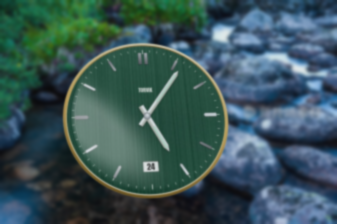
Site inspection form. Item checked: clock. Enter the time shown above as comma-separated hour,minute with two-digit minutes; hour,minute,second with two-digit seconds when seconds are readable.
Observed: 5,06
